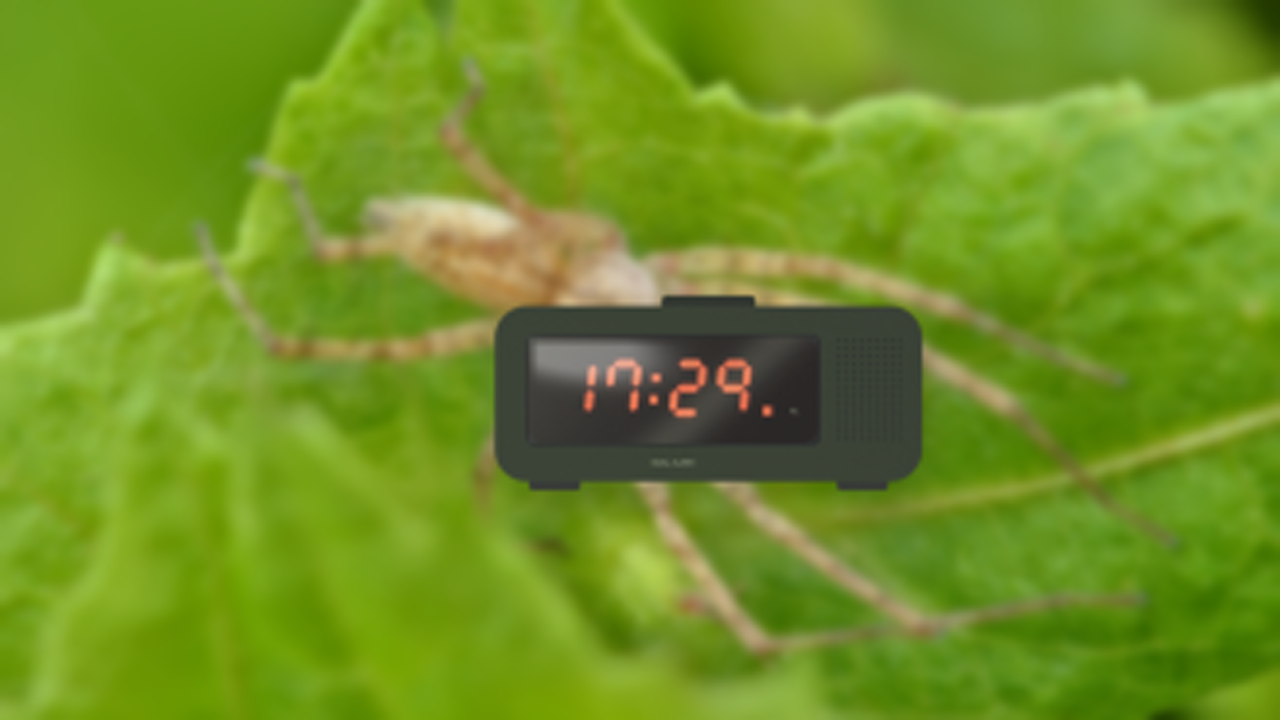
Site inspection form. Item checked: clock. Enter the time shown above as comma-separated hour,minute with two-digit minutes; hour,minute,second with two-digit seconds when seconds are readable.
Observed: 17,29
